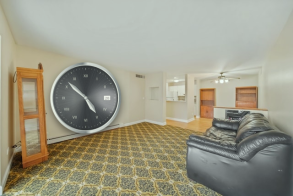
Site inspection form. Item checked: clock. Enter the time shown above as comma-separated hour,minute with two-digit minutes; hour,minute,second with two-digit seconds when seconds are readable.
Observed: 4,52
